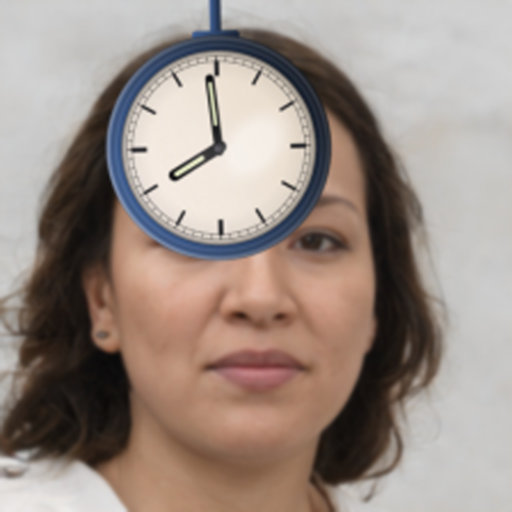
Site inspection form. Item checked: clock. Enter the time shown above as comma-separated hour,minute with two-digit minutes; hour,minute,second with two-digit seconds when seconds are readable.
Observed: 7,59
